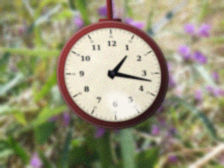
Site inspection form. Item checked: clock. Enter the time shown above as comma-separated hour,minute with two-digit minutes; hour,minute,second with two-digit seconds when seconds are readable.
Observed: 1,17
